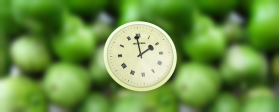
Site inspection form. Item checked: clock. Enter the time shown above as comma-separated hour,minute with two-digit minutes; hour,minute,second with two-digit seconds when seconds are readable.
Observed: 1,59
